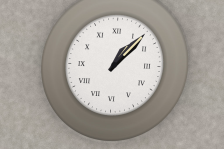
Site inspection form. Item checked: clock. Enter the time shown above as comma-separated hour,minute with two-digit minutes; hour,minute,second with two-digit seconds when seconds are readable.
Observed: 1,07
